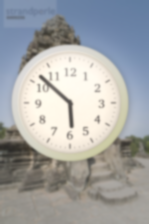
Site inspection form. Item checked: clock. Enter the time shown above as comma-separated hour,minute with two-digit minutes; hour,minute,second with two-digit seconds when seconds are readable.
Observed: 5,52
